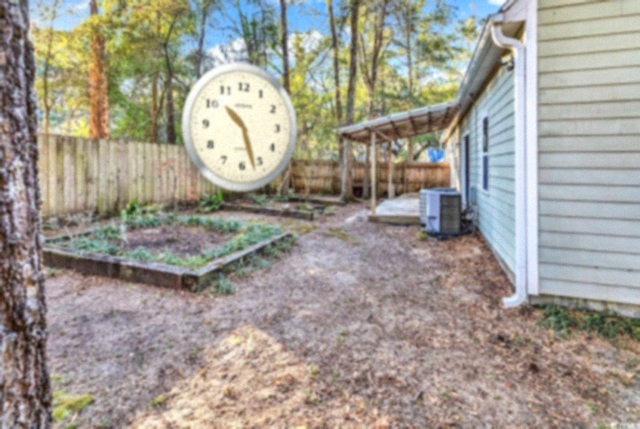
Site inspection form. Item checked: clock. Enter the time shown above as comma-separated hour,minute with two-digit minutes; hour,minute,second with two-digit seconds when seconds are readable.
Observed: 10,27
